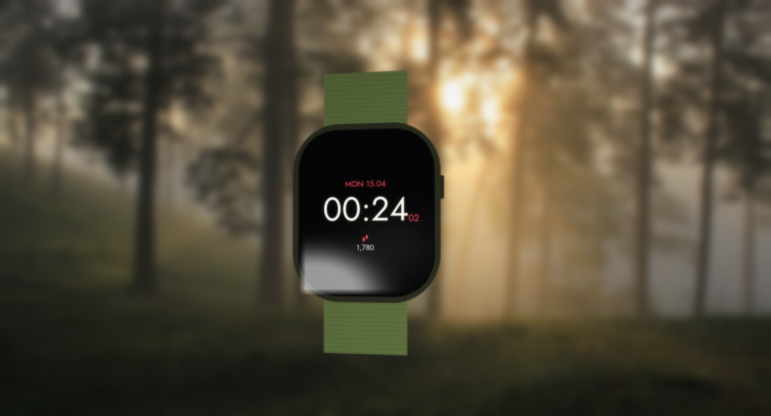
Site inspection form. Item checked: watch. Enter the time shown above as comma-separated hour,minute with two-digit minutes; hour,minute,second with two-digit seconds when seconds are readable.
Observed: 0,24,02
